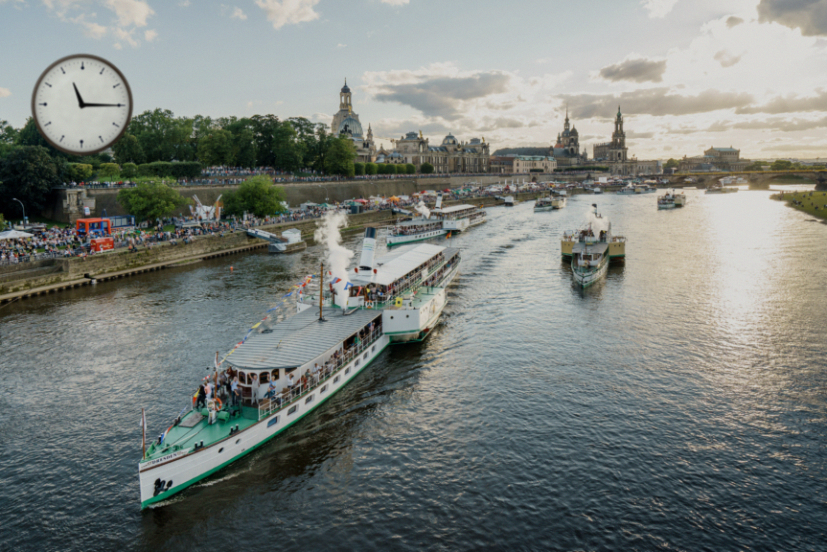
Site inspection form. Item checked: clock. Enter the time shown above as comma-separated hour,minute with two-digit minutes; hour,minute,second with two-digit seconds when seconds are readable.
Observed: 11,15
